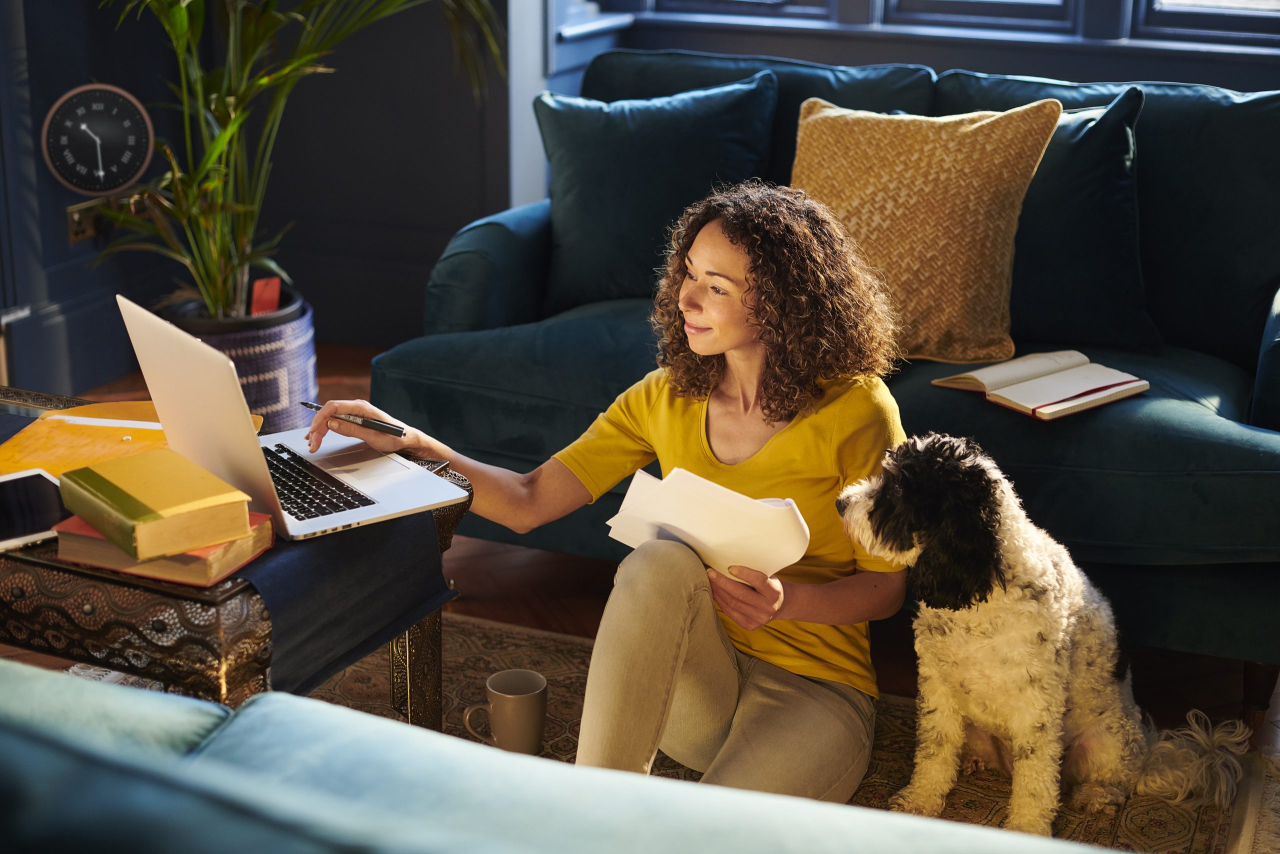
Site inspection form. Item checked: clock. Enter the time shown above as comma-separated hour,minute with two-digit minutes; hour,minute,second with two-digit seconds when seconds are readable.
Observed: 10,29
